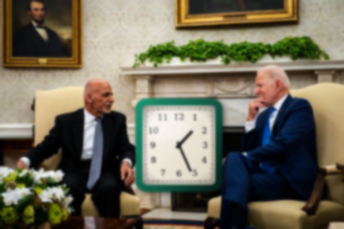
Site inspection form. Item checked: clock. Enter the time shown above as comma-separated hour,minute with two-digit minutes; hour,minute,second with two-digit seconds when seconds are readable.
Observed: 1,26
